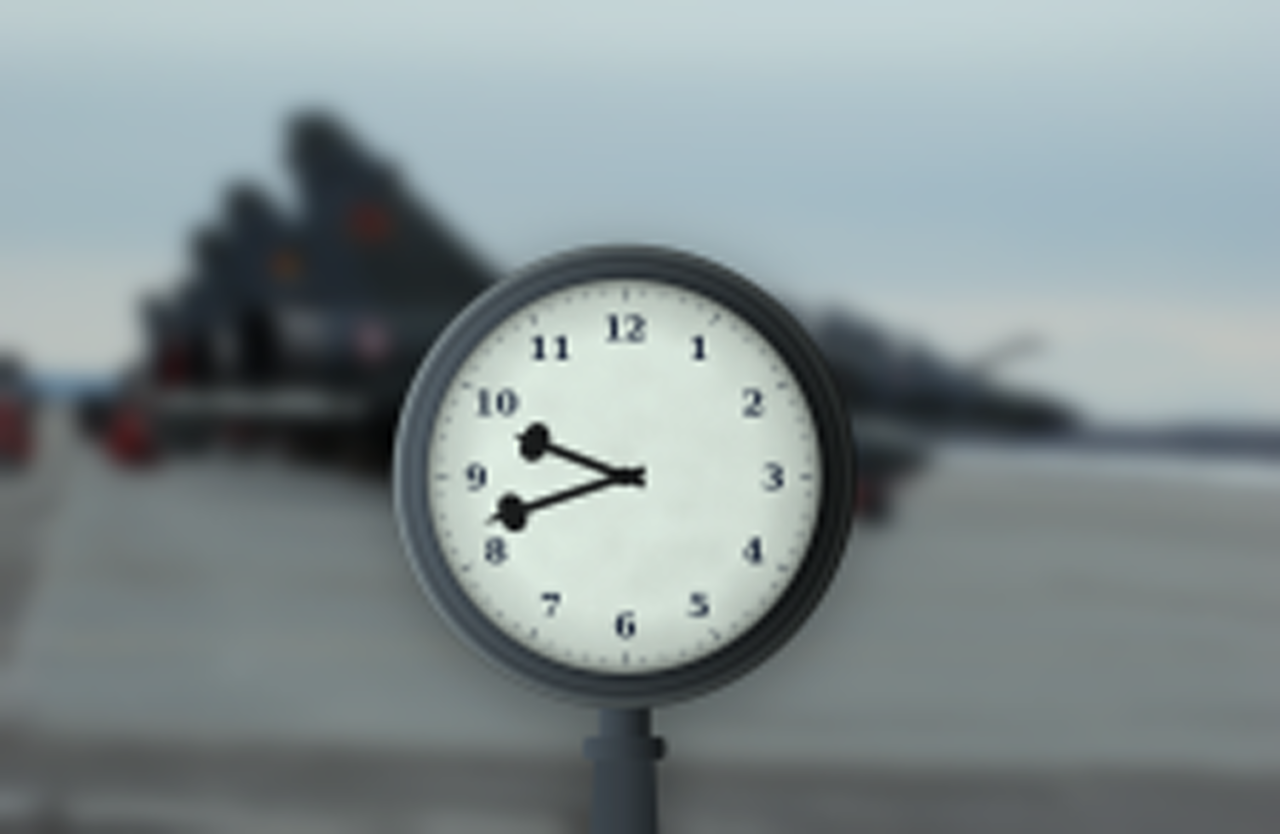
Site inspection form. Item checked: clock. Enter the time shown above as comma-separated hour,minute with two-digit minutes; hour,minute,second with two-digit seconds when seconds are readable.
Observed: 9,42
